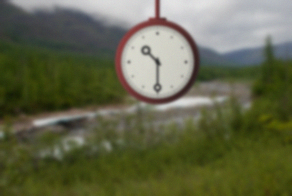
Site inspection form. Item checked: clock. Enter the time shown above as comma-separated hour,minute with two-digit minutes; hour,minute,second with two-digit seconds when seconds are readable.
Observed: 10,30
